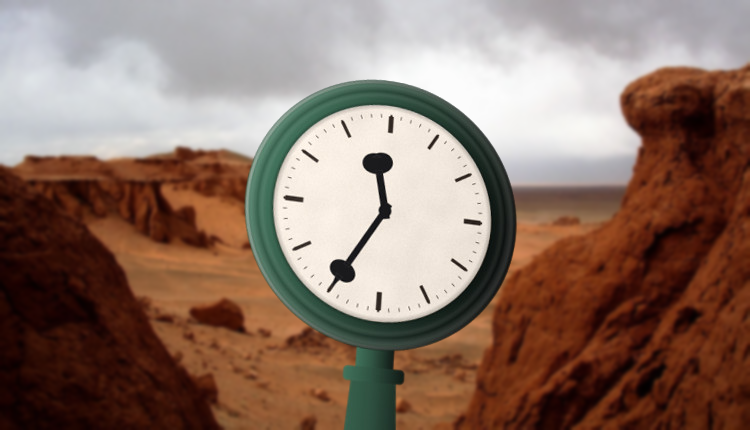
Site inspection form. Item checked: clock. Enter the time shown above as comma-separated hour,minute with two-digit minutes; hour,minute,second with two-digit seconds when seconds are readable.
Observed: 11,35
